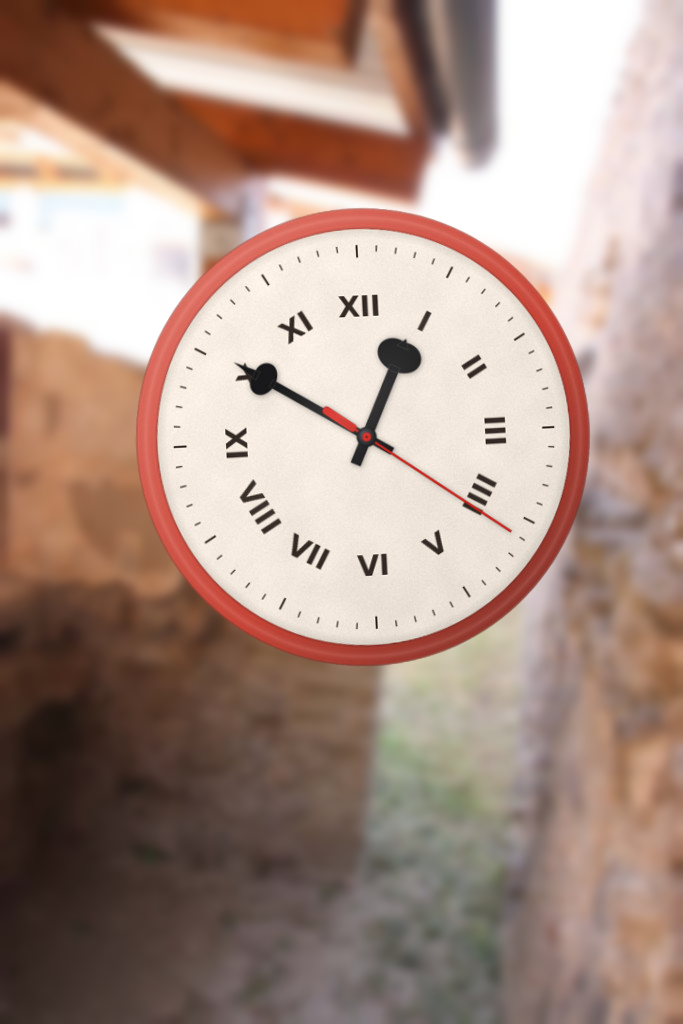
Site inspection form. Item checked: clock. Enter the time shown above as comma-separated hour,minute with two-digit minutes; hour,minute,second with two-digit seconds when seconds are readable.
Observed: 12,50,21
